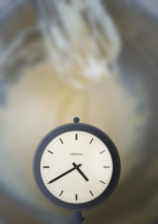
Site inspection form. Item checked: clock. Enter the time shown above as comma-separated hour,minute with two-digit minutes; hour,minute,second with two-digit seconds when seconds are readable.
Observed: 4,40
